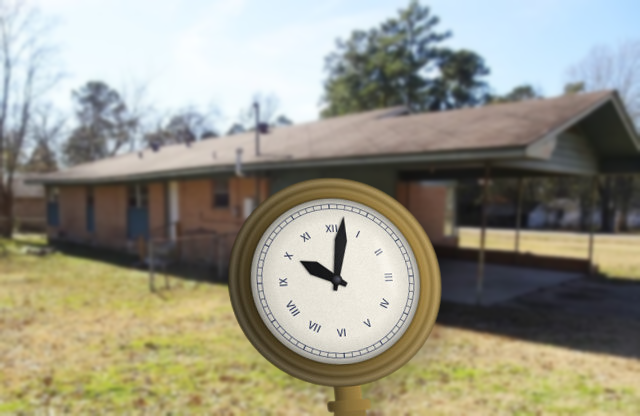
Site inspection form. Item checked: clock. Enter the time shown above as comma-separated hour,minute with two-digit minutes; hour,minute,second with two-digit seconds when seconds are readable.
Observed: 10,02
